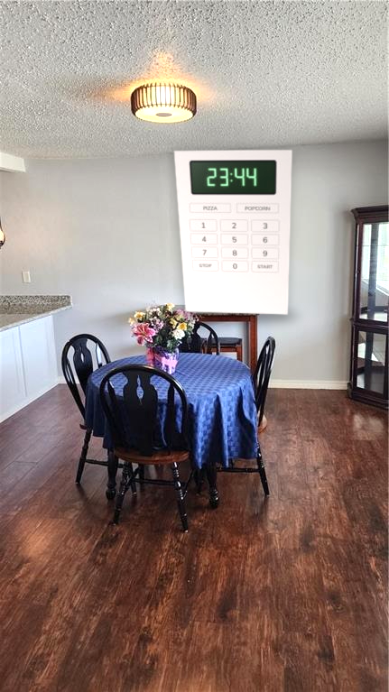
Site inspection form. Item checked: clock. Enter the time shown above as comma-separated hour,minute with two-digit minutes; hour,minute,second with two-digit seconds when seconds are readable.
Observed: 23,44
